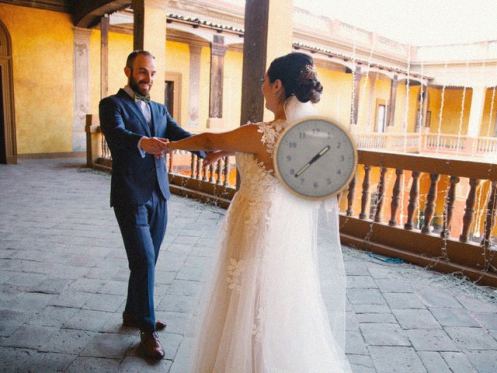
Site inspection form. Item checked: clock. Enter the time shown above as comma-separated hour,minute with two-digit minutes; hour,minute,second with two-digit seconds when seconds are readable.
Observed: 1,38
